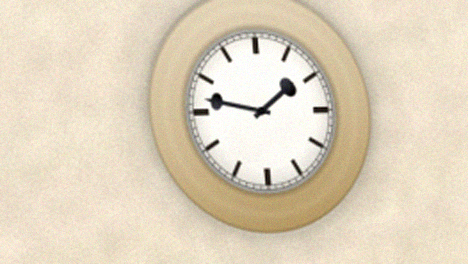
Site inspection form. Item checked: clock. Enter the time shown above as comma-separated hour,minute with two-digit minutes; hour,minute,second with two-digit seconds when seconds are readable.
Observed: 1,47
